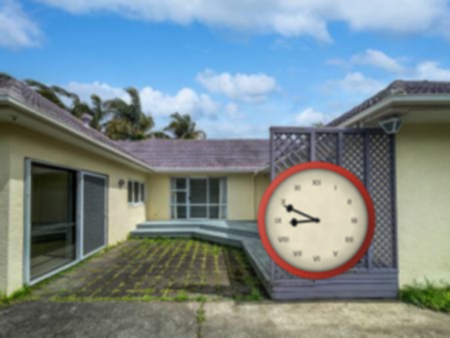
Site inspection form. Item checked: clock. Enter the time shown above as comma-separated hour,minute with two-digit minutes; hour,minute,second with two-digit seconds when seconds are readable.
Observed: 8,49
